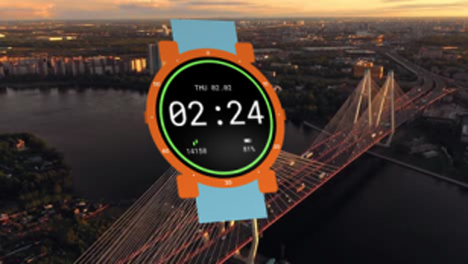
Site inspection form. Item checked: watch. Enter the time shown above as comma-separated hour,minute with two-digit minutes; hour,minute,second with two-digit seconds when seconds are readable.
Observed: 2,24
